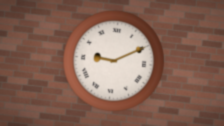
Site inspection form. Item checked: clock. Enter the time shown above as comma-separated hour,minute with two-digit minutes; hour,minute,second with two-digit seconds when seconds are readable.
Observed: 9,10
